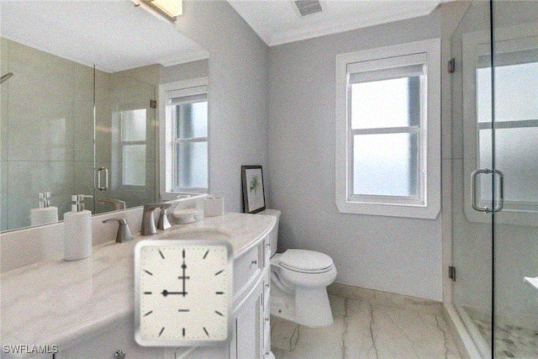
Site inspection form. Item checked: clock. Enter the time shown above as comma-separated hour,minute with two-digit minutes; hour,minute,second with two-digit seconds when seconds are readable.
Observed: 9,00
